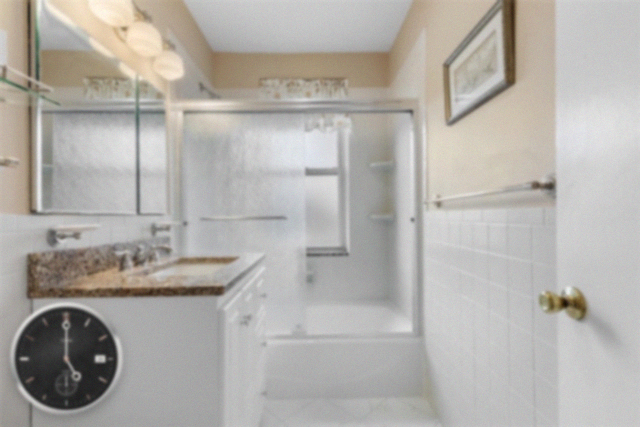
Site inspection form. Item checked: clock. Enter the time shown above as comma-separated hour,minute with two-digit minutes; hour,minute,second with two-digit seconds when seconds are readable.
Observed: 5,00
